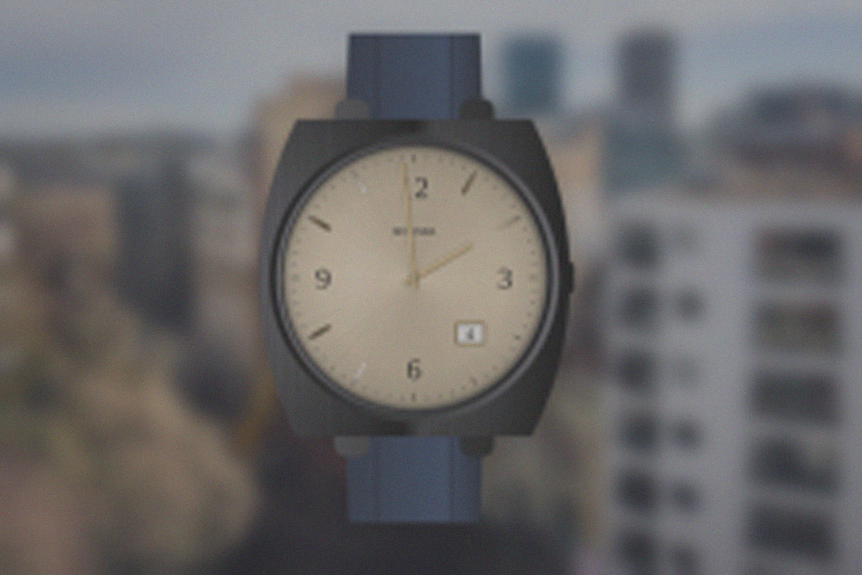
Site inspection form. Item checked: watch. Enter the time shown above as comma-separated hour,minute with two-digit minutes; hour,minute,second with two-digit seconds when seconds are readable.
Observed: 1,59
